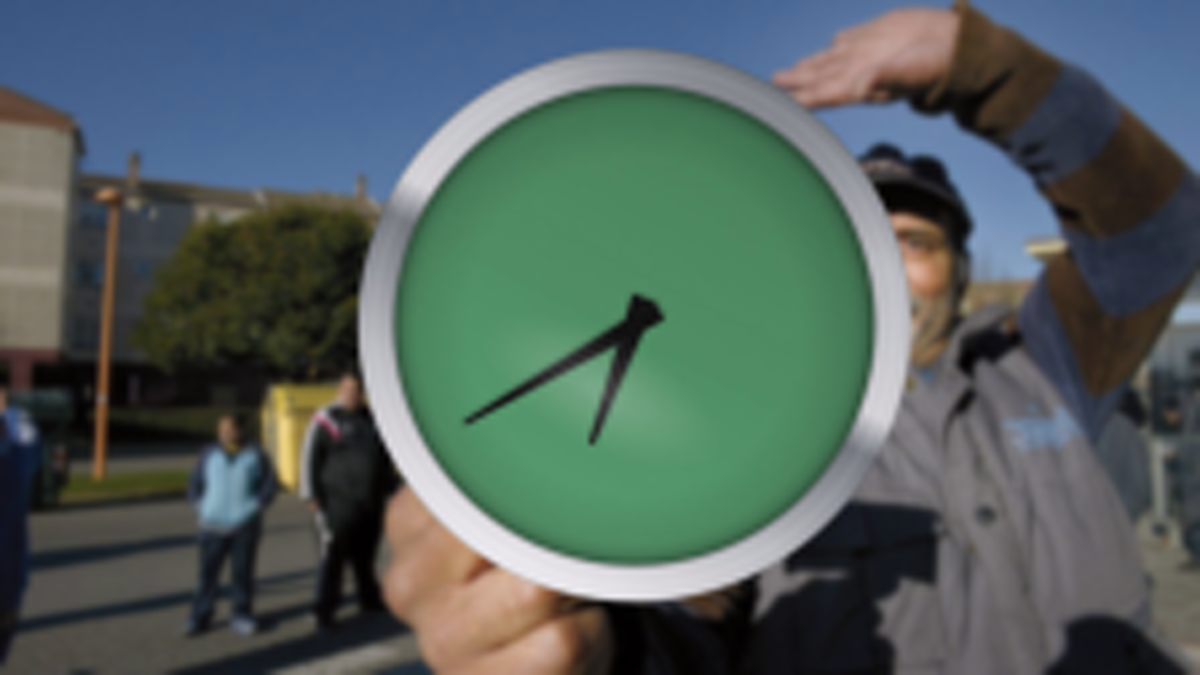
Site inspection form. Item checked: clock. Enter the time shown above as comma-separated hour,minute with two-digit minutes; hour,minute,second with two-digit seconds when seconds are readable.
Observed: 6,40
